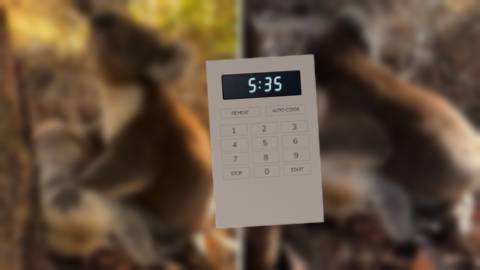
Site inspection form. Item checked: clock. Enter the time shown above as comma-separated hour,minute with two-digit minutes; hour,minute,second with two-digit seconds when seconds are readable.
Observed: 5,35
